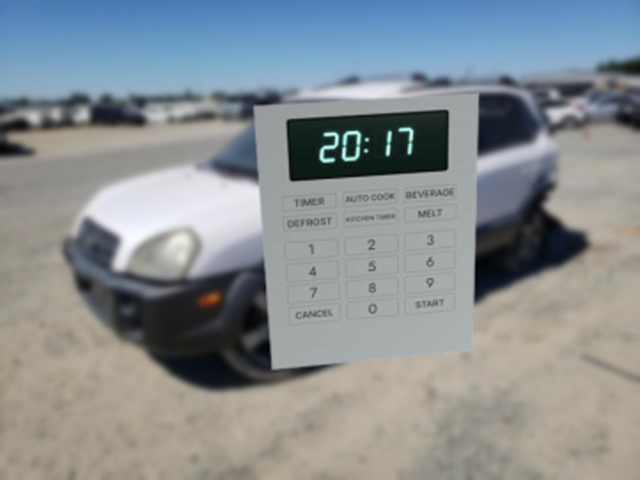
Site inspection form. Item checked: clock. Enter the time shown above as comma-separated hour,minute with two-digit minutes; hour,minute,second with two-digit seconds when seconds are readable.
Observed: 20,17
